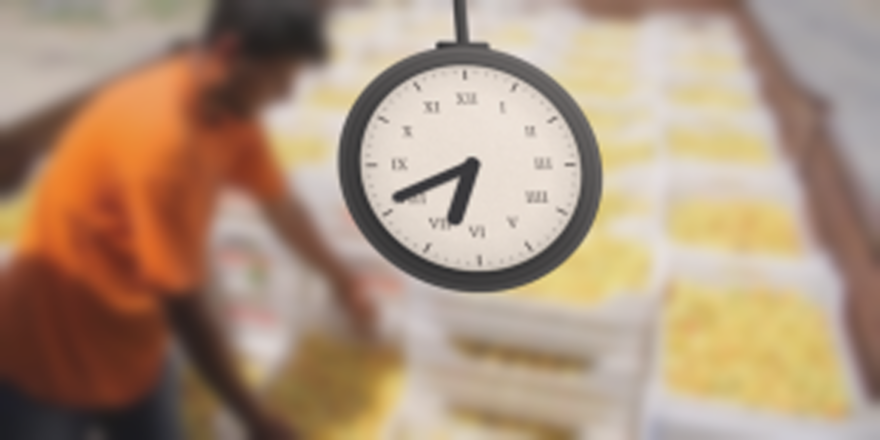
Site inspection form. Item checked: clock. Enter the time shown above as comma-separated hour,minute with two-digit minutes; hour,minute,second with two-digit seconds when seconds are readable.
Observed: 6,41
